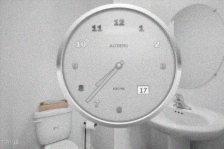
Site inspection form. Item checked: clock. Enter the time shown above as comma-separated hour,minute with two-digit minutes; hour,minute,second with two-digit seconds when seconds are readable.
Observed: 7,37
